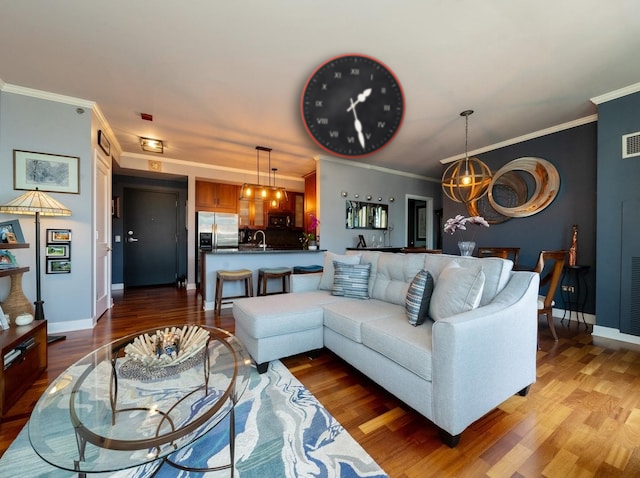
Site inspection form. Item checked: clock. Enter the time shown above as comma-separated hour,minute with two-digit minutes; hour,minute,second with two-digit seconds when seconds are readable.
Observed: 1,27
